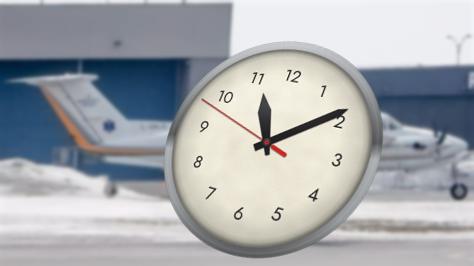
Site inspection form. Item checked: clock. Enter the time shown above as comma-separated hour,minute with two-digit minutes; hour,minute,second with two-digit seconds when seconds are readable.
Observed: 11,08,48
